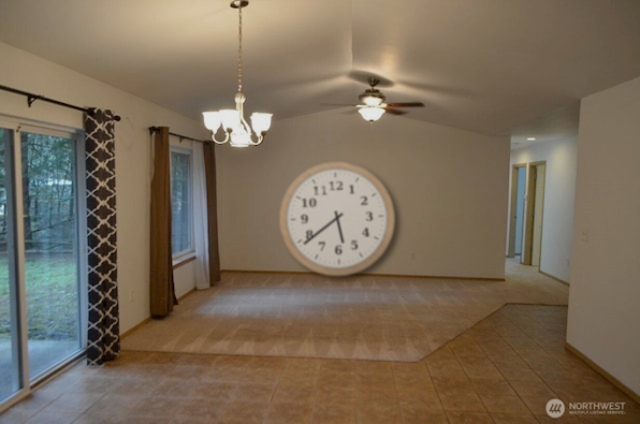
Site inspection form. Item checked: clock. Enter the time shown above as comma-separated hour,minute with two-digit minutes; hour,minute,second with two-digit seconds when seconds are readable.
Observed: 5,39
